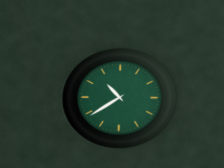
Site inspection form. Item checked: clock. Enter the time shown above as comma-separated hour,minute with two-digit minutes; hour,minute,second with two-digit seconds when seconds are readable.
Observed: 10,39
